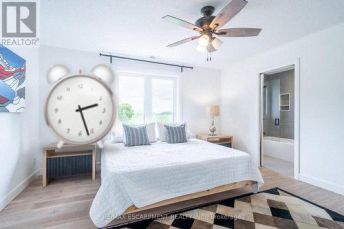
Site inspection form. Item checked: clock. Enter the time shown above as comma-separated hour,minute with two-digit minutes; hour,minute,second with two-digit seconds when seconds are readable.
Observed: 2,27
